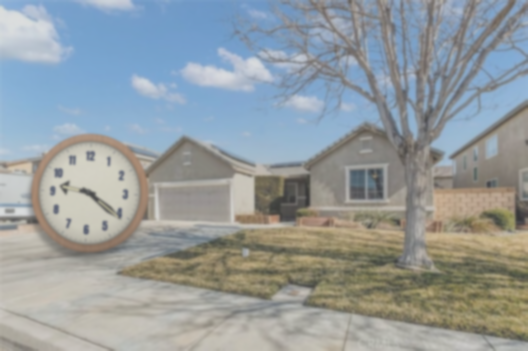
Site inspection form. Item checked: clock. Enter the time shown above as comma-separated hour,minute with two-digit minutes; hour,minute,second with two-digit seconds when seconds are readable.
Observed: 9,21
